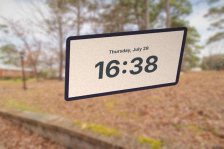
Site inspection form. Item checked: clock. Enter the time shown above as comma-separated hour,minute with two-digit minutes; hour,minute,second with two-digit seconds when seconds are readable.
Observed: 16,38
